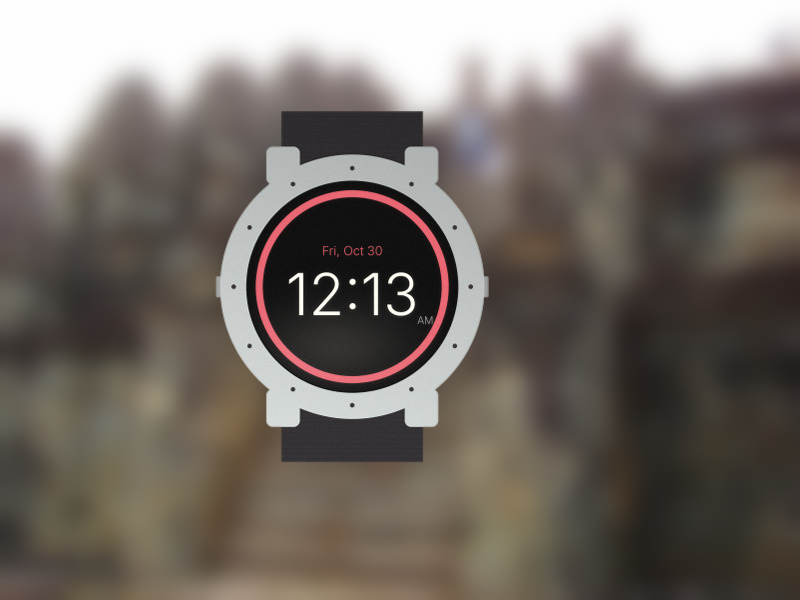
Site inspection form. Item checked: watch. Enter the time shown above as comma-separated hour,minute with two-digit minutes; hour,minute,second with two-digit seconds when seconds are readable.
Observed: 12,13
